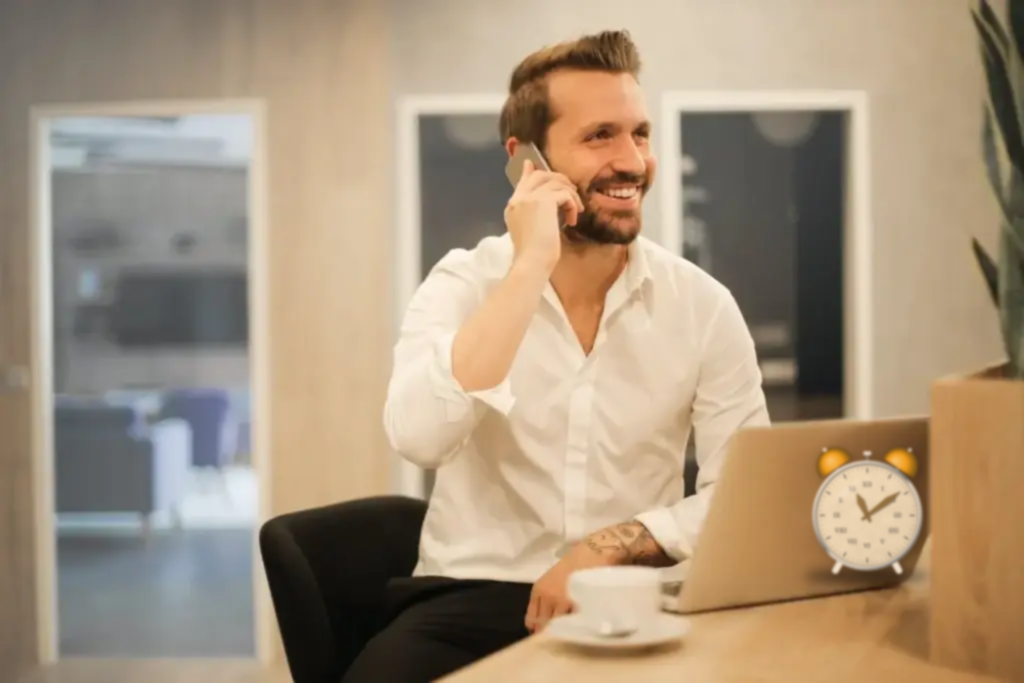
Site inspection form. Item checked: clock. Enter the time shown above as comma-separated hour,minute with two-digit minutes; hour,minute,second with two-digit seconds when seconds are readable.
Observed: 11,09
